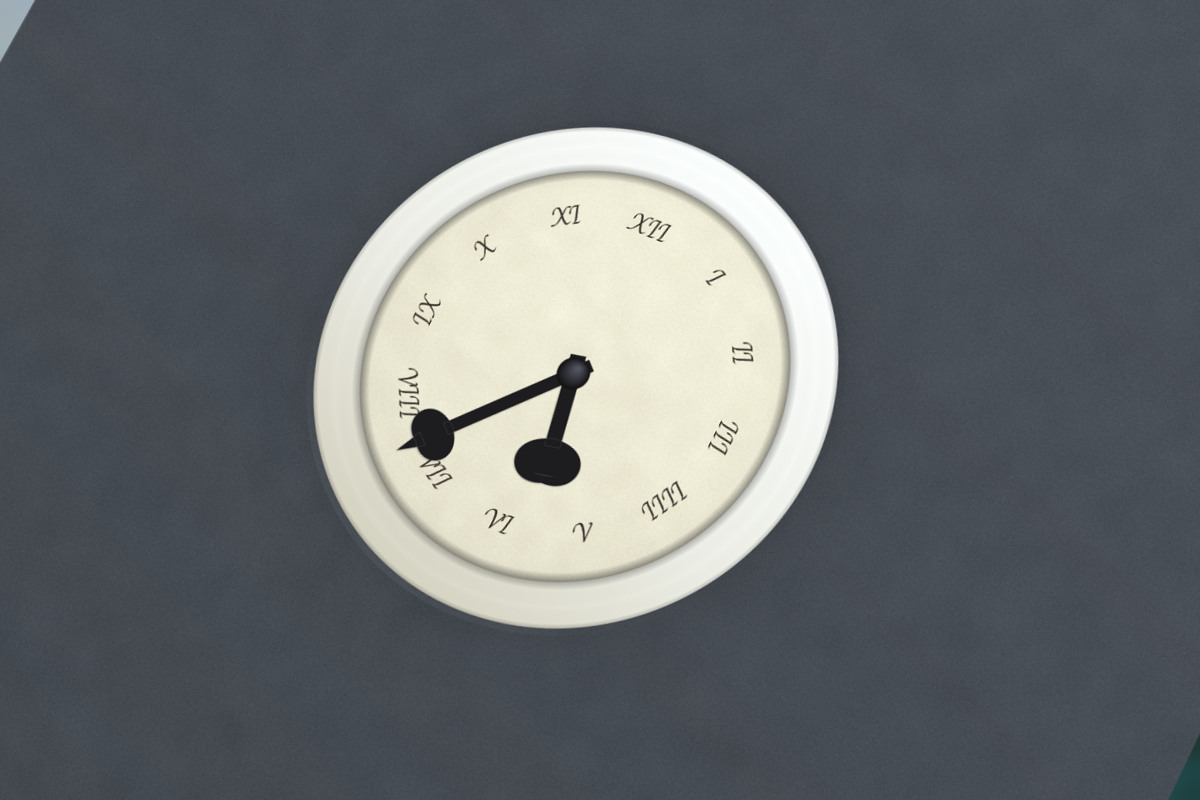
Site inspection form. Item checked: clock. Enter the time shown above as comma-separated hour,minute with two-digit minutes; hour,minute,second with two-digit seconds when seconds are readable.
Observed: 5,37
